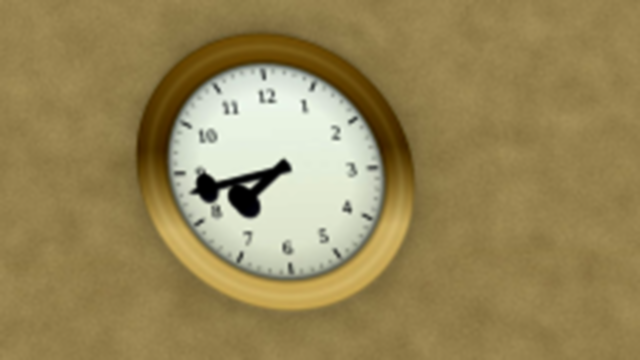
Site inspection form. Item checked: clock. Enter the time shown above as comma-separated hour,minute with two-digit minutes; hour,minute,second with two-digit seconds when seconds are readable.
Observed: 7,43
